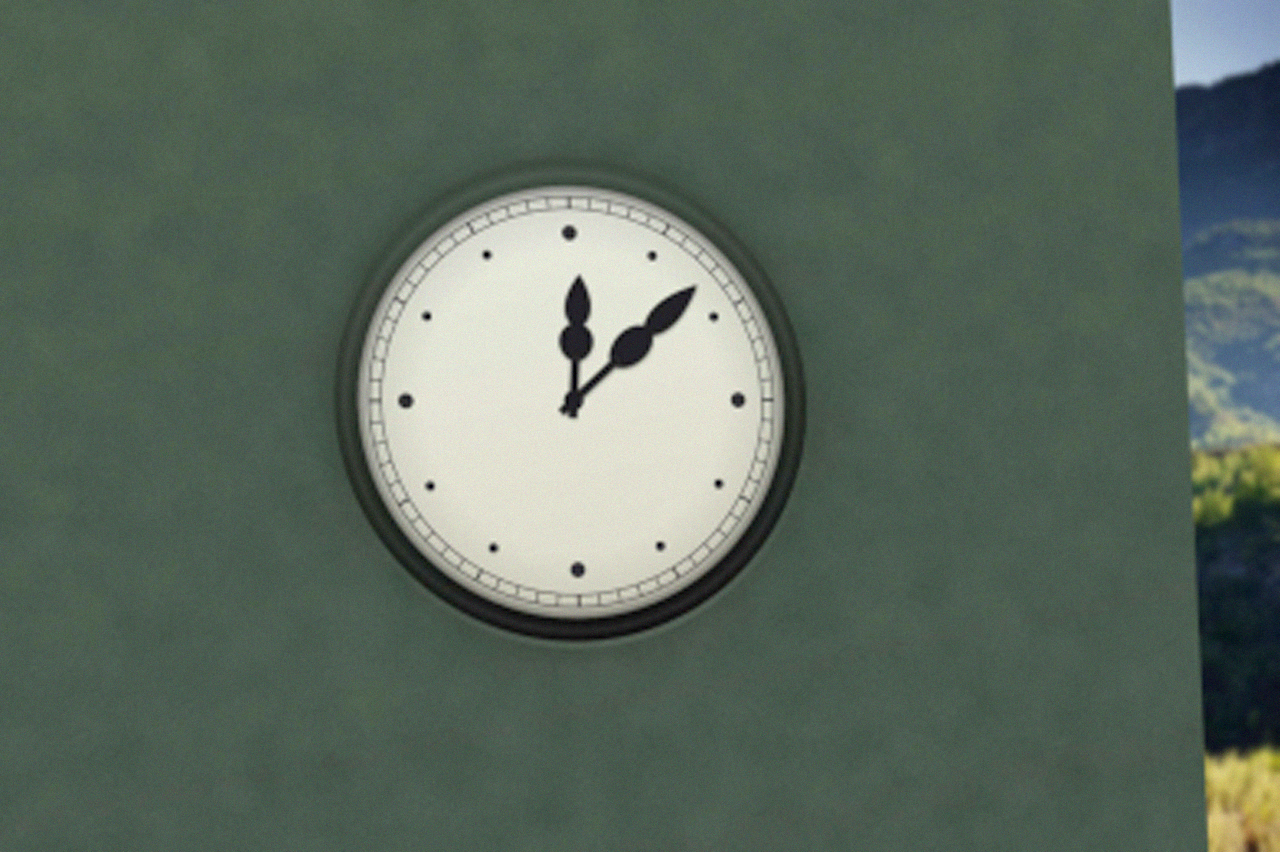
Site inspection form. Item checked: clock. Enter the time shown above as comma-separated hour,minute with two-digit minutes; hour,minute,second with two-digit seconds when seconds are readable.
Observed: 12,08
